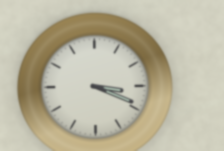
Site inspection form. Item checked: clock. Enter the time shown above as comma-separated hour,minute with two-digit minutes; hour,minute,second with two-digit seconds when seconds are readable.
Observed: 3,19
